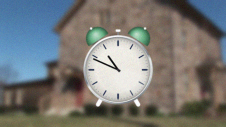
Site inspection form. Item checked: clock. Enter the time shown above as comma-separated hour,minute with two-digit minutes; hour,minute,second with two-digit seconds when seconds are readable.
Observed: 10,49
